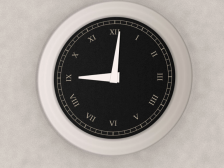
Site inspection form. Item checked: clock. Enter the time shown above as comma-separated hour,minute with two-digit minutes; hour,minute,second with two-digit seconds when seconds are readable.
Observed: 9,01
